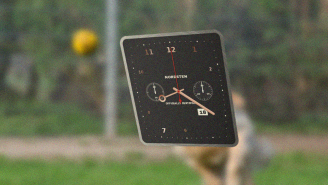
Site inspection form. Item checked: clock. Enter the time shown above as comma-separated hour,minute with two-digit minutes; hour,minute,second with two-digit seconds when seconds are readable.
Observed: 8,21
